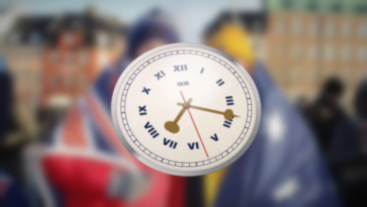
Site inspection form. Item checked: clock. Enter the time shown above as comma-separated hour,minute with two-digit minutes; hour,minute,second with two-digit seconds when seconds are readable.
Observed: 7,18,28
